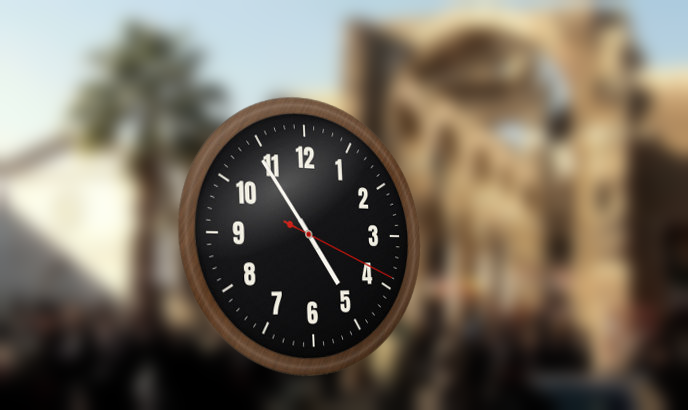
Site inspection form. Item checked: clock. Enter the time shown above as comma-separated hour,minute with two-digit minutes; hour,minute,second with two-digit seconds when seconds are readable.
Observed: 4,54,19
